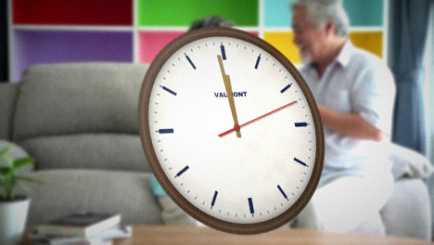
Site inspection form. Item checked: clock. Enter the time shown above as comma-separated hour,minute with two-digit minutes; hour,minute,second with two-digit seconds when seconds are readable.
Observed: 11,59,12
